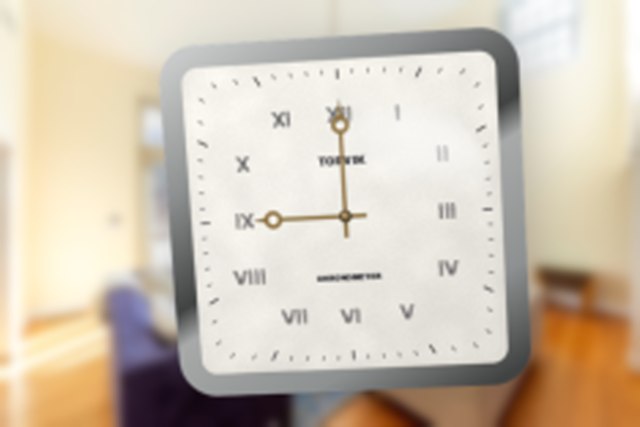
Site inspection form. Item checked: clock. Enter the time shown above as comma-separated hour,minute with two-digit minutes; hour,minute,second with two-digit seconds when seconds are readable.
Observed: 9,00
